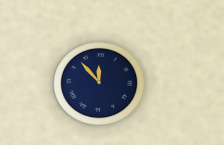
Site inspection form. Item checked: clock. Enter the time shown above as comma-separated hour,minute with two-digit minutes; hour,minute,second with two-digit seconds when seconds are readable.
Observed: 11,53
